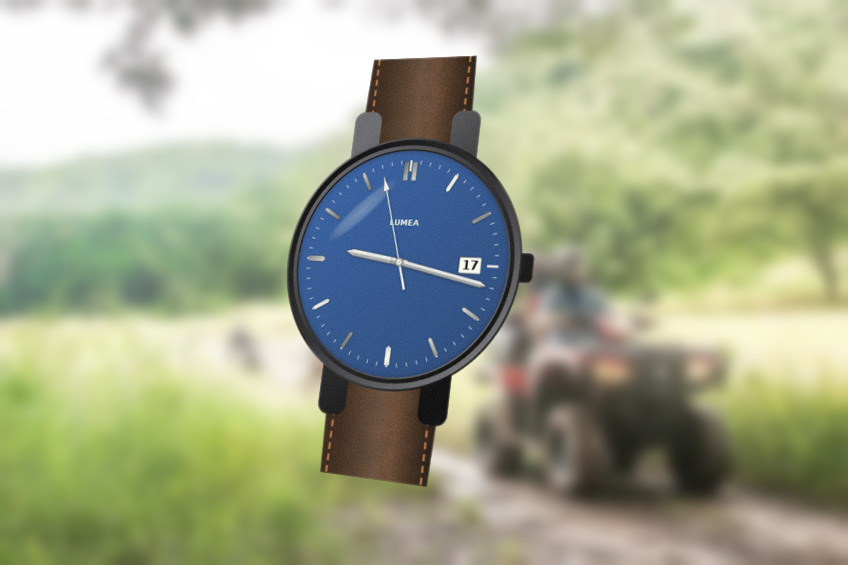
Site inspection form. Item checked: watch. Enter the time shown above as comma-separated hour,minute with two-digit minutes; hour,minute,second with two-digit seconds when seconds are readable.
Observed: 9,16,57
